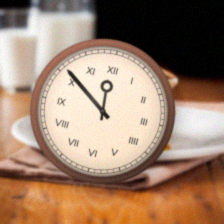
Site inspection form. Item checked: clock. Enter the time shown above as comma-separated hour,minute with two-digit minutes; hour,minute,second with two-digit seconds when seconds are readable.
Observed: 11,51
